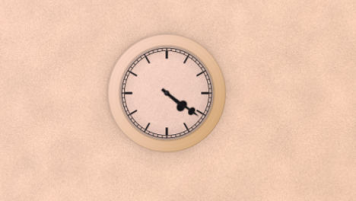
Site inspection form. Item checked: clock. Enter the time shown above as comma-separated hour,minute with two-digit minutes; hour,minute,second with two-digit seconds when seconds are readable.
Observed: 4,21
